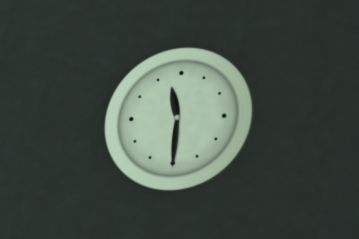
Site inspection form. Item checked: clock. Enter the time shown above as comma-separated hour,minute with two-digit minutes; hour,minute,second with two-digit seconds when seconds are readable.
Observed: 11,30
